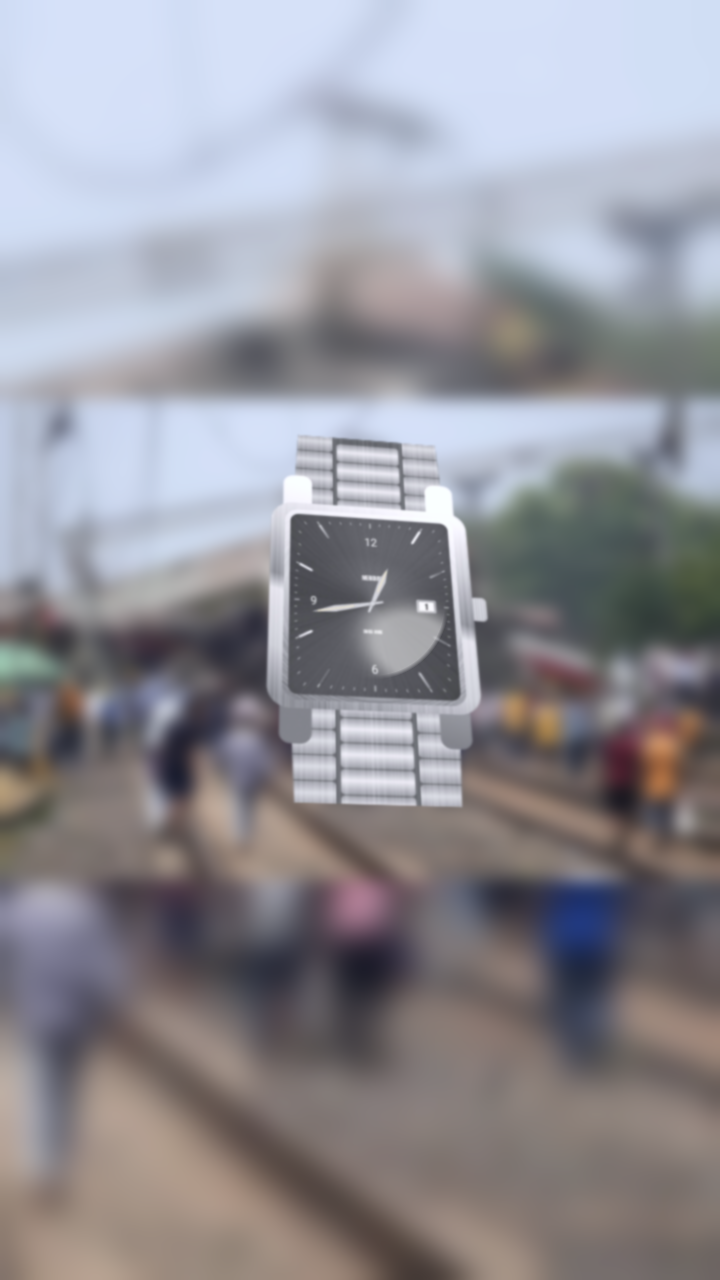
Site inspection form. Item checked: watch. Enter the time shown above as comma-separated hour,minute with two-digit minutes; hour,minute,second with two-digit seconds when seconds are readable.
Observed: 12,43
